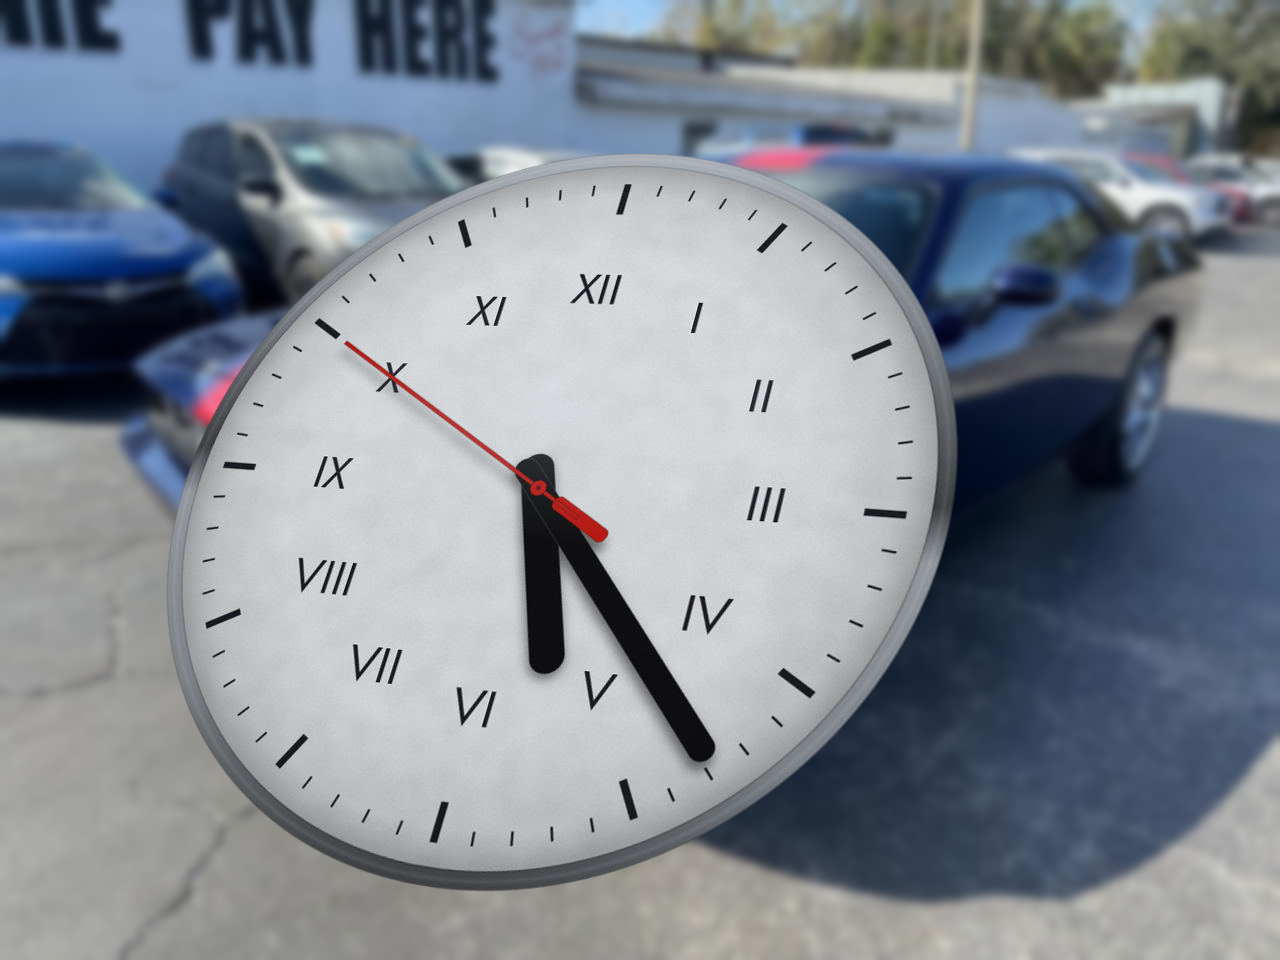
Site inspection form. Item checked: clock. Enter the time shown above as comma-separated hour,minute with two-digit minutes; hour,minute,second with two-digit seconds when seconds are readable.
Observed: 5,22,50
